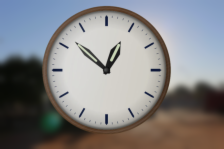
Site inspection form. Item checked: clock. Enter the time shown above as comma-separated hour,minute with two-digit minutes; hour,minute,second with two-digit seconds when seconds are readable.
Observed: 12,52
